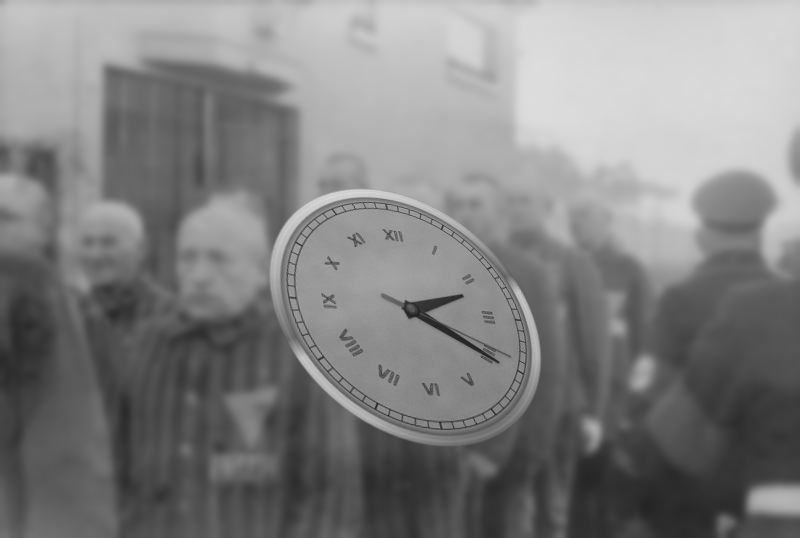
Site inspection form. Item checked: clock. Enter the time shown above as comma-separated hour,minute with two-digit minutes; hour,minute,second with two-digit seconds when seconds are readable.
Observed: 2,20,19
